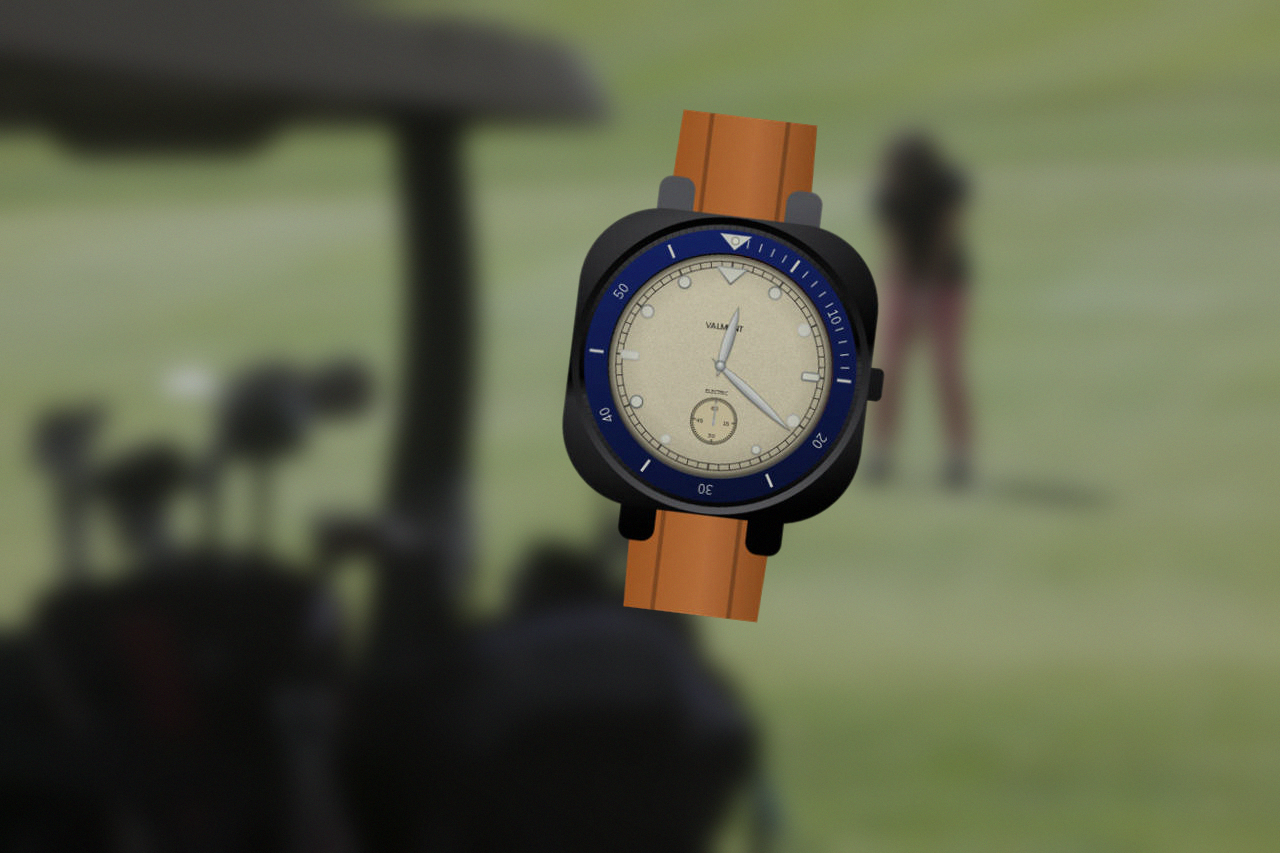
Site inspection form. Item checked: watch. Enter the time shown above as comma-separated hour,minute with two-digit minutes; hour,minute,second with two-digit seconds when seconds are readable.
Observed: 12,21
